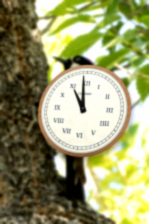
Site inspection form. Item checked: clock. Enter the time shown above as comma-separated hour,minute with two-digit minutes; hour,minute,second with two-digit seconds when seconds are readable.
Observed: 10,59
